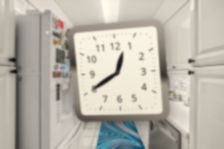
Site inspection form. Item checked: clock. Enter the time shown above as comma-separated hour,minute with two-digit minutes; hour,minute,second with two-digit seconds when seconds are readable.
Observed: 12,40
